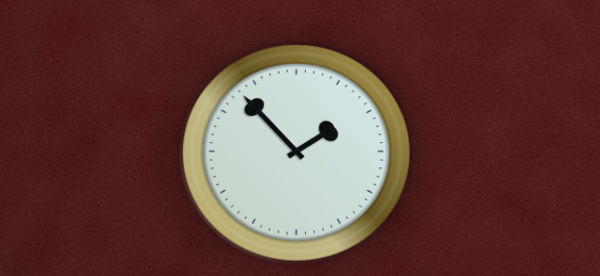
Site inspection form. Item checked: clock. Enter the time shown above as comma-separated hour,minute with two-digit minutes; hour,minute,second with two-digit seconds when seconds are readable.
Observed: 1,53
